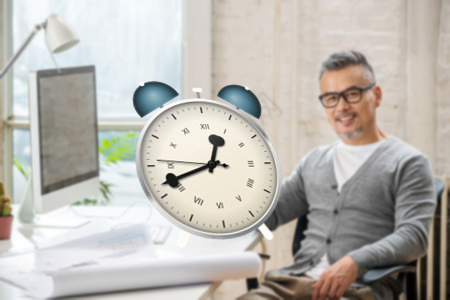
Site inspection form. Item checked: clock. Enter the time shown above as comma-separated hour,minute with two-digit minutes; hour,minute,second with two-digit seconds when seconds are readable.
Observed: 12,41,46
